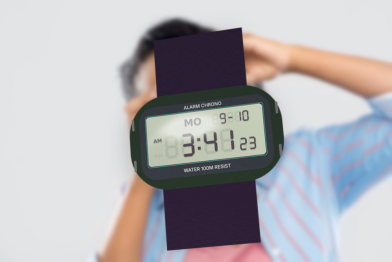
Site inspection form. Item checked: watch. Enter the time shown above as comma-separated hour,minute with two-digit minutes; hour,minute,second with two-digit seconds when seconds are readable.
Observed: 3,41,23
